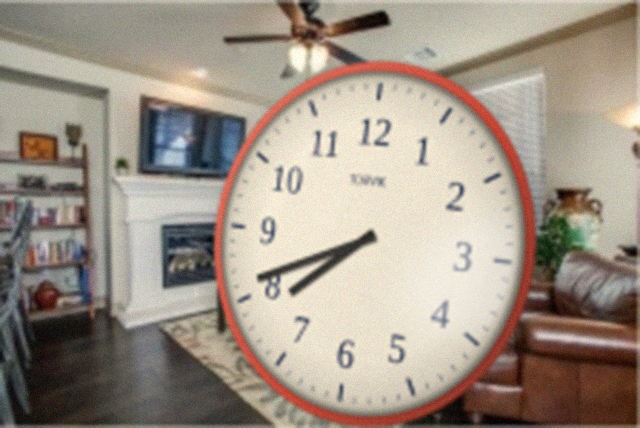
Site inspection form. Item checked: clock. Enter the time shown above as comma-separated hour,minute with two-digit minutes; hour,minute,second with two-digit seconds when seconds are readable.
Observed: 7,41
